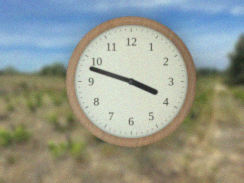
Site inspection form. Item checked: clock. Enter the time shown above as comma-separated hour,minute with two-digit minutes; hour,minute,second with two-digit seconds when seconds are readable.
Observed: 3,48
